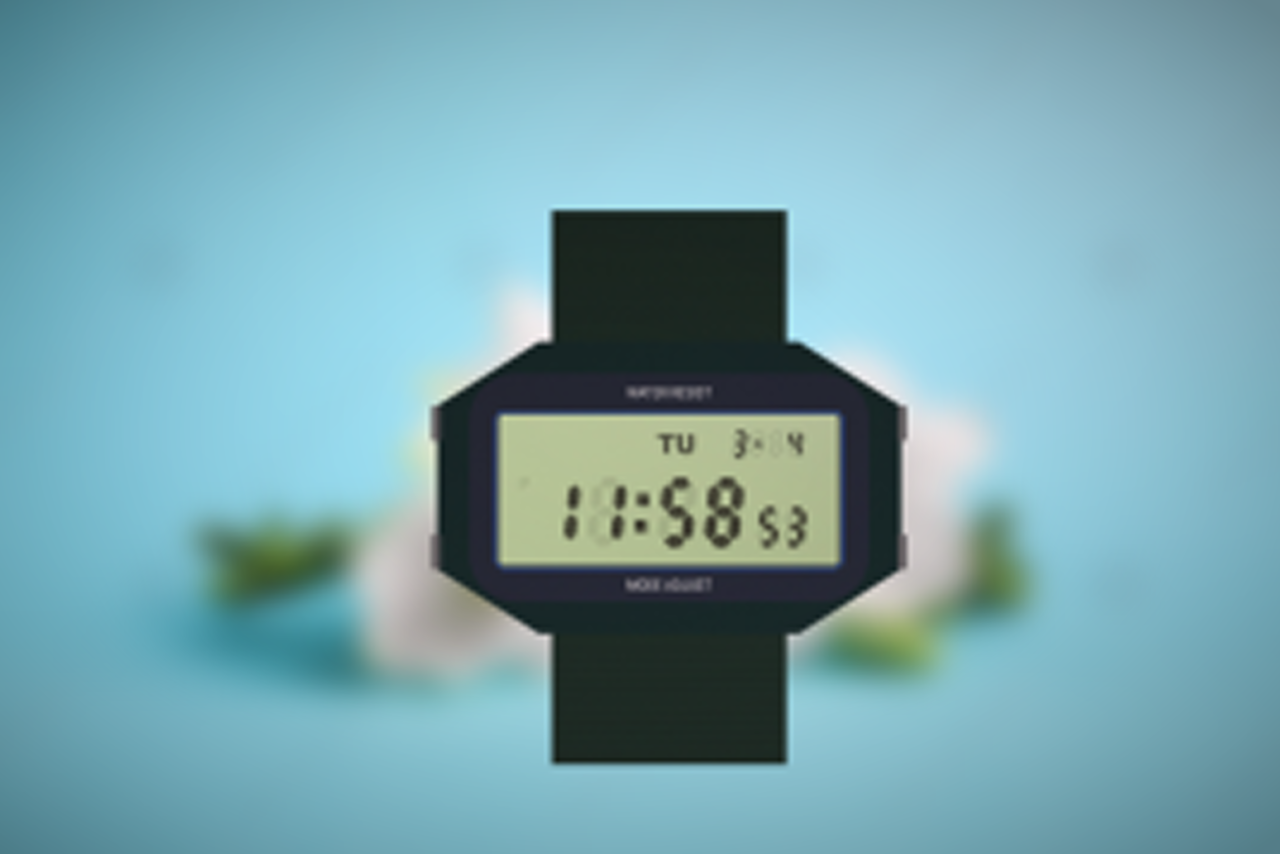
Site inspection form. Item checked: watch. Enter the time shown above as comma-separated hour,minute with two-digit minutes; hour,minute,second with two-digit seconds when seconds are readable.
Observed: 11,58,53
